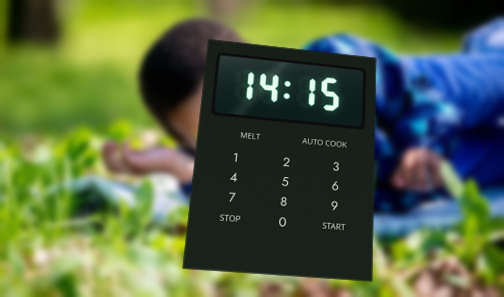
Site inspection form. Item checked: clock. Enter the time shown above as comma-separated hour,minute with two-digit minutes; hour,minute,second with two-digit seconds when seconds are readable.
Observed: 14,15
